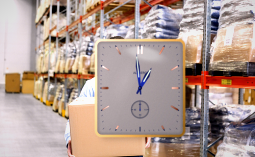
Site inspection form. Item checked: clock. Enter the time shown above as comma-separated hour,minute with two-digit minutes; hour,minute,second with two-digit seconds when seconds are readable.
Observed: 12,59
